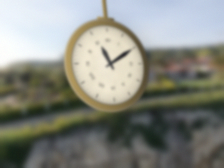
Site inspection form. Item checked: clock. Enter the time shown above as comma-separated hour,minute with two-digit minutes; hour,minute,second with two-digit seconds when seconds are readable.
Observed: 11,10
